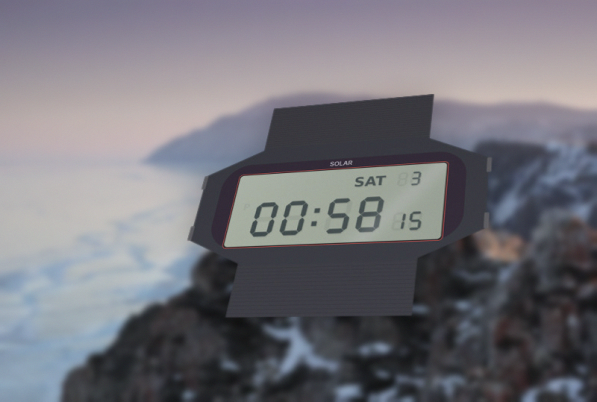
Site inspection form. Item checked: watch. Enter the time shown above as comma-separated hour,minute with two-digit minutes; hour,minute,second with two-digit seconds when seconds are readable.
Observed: 0,58,15
